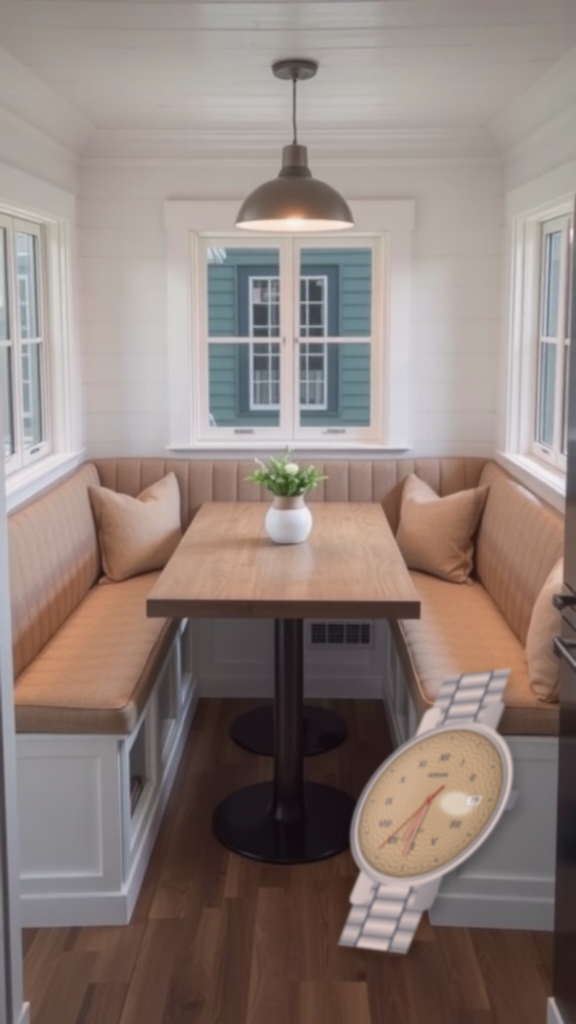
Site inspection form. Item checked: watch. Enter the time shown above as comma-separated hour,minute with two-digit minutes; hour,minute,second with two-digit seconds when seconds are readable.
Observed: 6,30,36
